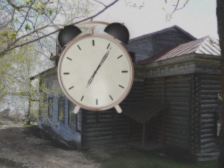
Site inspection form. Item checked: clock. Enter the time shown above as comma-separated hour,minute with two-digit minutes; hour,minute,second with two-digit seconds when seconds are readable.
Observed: 7,06
